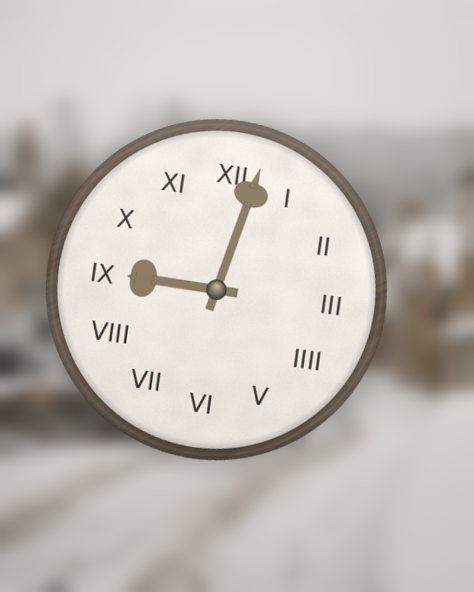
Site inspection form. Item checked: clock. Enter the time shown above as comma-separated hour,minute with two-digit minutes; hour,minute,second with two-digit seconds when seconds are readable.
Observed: 9,02
